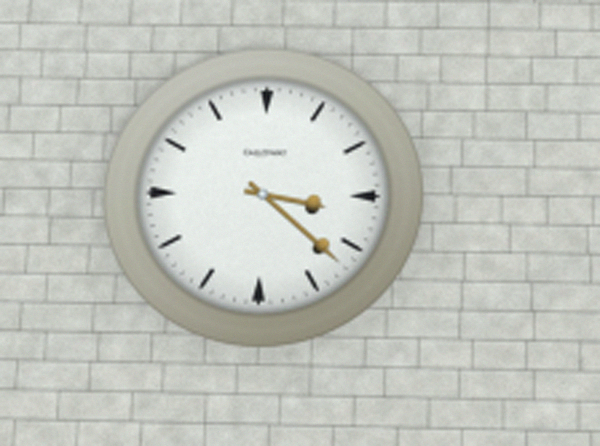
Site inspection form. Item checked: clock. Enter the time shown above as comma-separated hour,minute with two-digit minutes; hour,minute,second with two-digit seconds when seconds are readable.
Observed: 3,22
